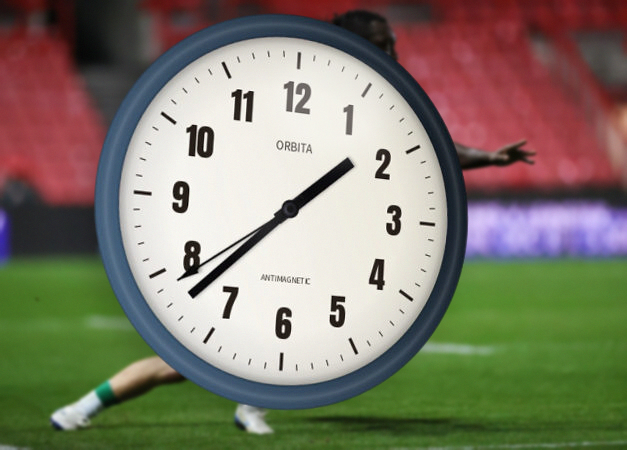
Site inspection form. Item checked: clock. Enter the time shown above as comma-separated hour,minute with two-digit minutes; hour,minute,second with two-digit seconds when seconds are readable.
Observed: 1,37,39
